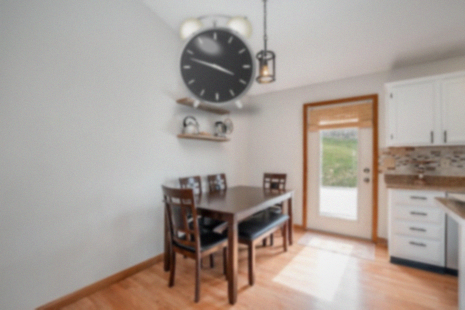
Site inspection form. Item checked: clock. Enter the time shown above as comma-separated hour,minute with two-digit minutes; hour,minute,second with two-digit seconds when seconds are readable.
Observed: 3,48
